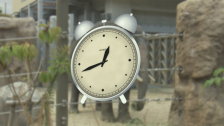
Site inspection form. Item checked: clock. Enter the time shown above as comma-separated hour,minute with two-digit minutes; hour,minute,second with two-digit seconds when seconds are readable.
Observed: 12,42
